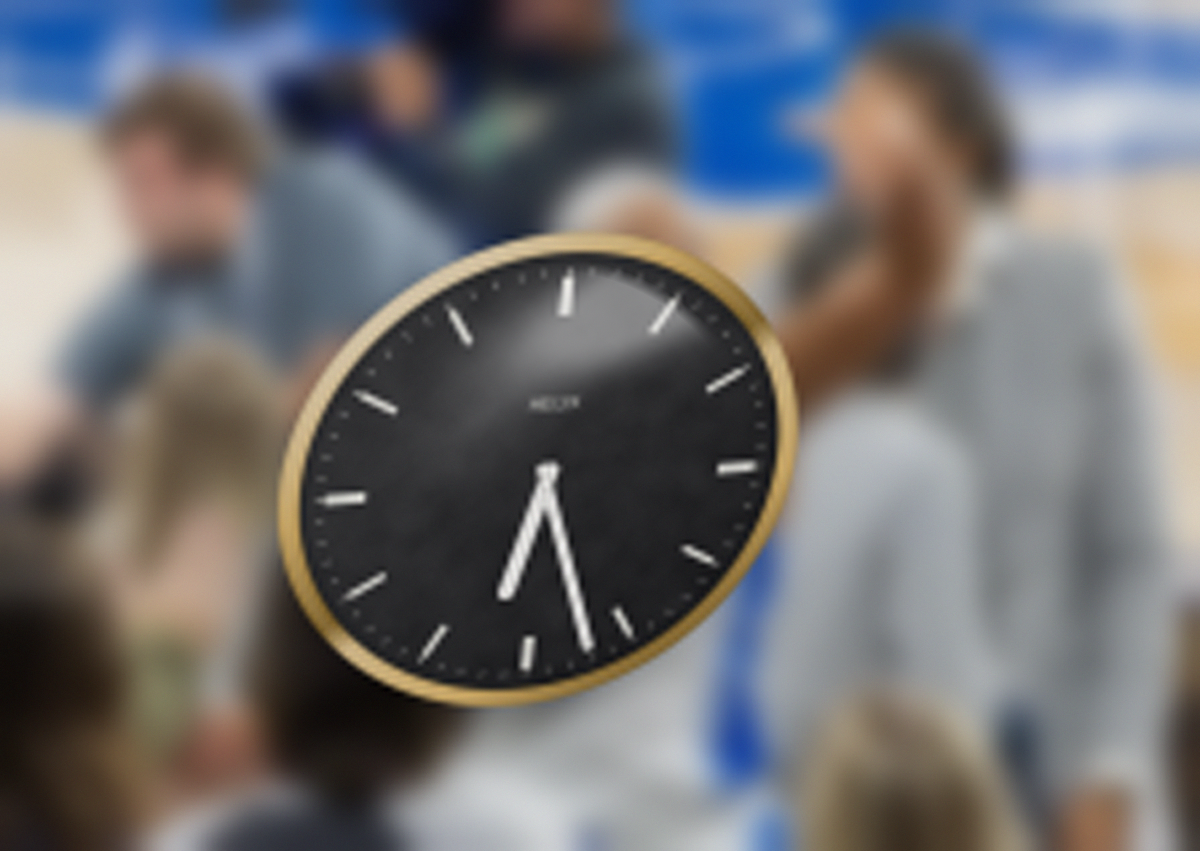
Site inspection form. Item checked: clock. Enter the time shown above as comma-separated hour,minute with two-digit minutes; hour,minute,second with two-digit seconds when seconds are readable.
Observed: 6,27
